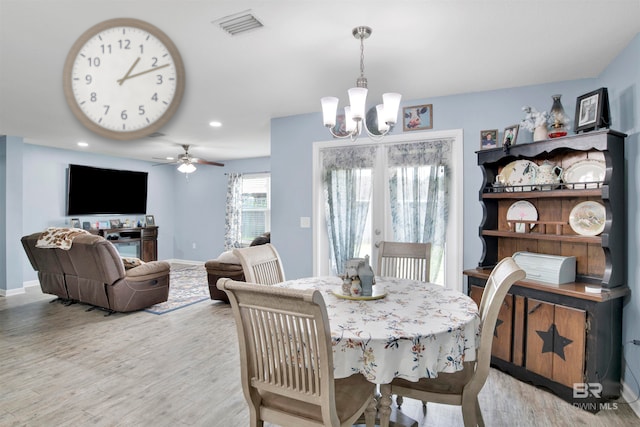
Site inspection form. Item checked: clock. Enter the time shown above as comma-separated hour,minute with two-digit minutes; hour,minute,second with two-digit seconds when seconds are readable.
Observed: 1,12
